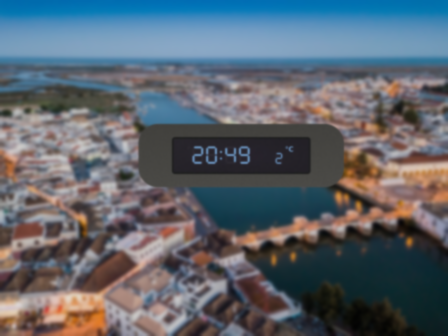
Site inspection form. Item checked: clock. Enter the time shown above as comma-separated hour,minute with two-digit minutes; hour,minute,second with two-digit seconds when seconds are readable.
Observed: 20,49
